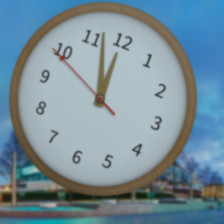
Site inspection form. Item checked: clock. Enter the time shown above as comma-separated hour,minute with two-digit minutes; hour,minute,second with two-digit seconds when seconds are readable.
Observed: 11,56,49
